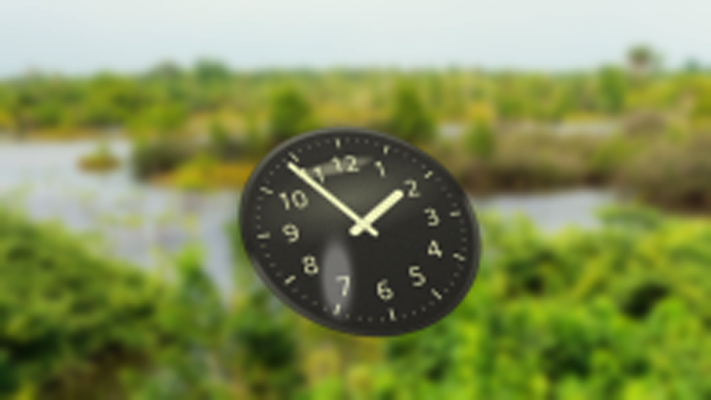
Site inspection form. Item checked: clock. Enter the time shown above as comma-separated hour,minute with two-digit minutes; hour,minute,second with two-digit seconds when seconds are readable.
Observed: 1,54
